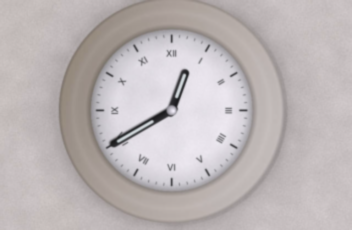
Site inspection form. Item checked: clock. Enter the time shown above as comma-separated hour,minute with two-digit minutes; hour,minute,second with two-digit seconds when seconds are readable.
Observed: 12,40
